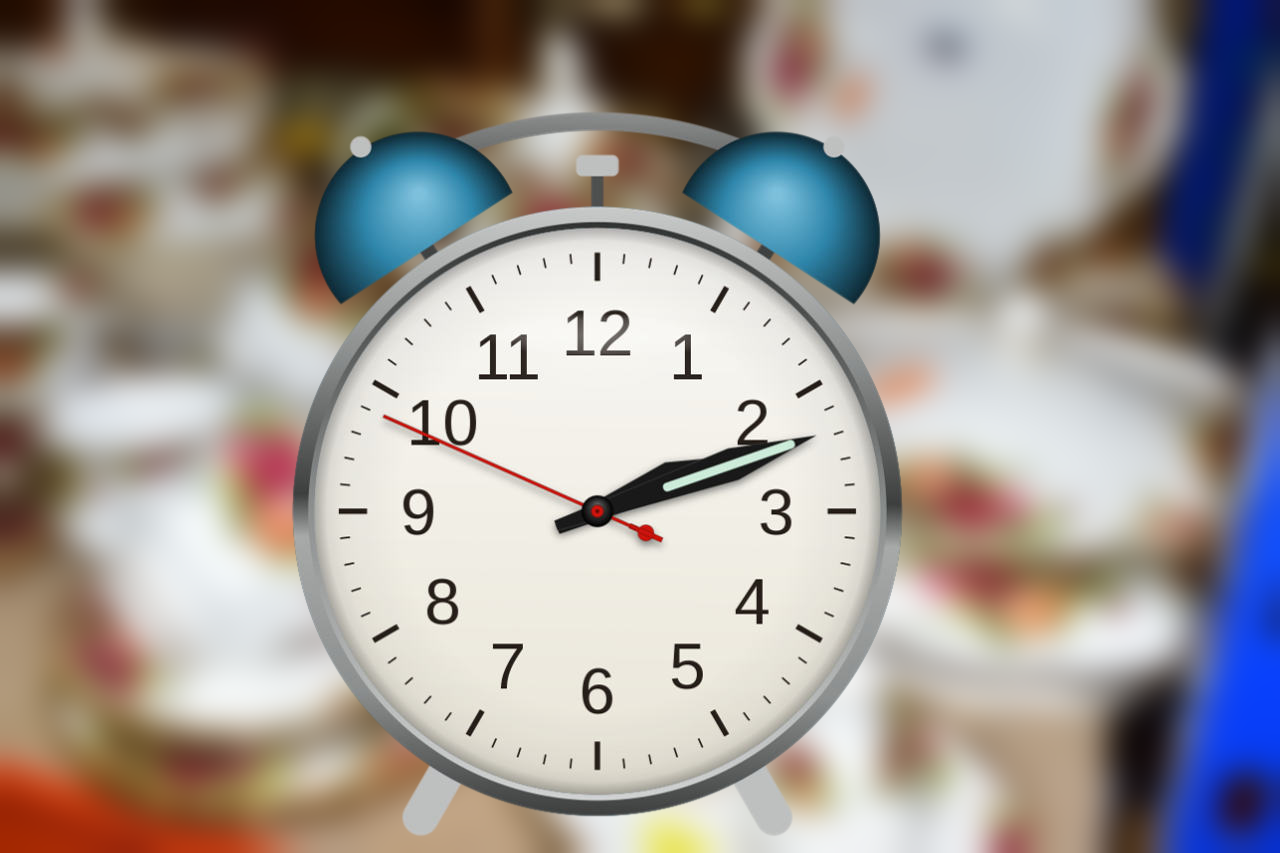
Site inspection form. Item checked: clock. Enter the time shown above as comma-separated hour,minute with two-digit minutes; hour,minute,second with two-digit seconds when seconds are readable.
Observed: 2,11,49
